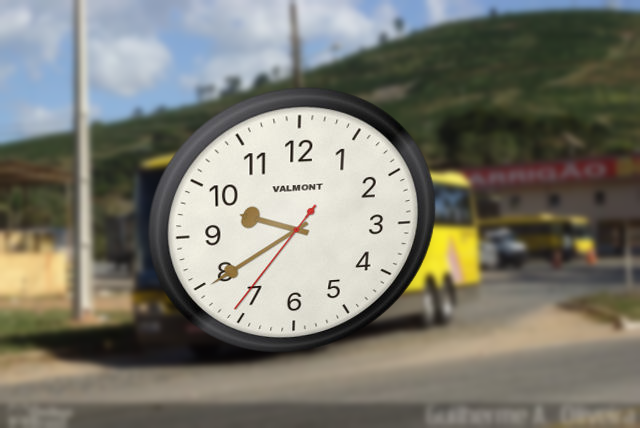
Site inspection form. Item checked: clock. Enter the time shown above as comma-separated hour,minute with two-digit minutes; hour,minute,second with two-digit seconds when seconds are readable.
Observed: 9,39,36
